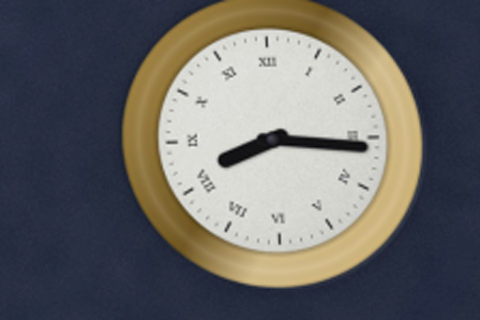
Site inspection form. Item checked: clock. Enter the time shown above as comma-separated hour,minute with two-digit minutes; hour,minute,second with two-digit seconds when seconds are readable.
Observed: 8,16
